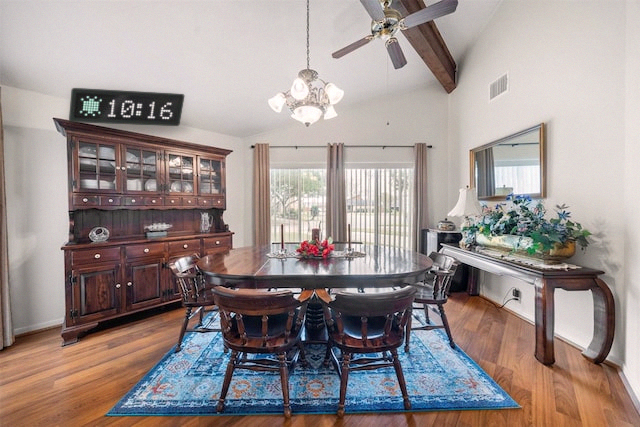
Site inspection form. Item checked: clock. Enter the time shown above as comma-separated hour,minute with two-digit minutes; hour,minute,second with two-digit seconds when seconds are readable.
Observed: 10,16
